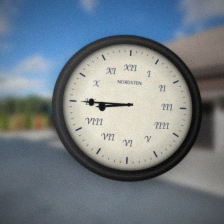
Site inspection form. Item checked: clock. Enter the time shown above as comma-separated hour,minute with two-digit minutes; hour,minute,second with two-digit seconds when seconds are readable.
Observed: 8,45
